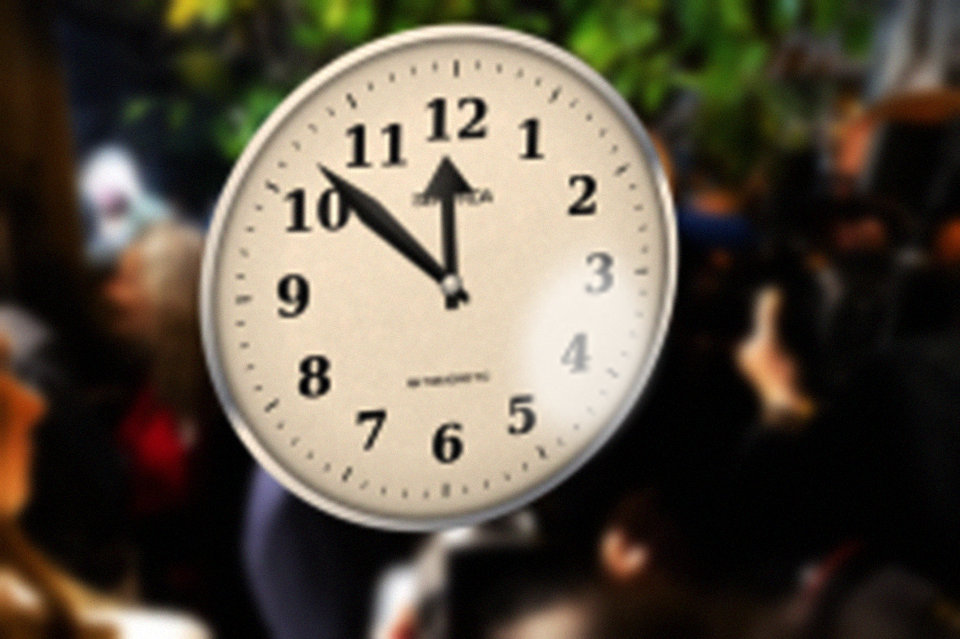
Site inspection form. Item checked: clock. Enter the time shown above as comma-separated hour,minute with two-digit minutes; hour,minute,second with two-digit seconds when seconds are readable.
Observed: 11,52
